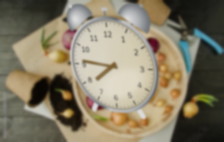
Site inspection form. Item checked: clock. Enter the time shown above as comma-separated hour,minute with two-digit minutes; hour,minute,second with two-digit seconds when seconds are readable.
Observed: 7,46
